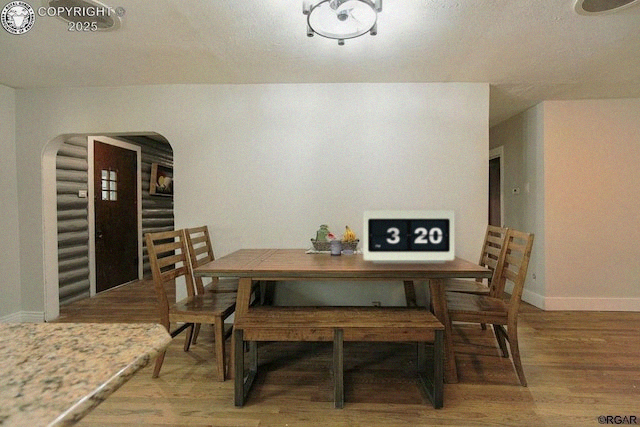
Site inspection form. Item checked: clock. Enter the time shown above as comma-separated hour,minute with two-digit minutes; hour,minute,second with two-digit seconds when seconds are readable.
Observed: 3,20
